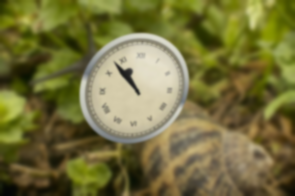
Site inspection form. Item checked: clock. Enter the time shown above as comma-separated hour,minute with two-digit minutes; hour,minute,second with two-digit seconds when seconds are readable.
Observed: 10,53
